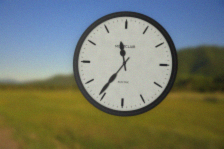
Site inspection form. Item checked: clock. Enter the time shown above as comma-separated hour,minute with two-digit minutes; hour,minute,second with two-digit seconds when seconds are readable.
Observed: 11,36
